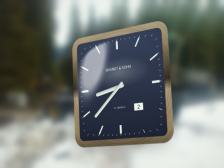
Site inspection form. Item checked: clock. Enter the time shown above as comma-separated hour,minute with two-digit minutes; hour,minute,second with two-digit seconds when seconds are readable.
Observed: 8,38
